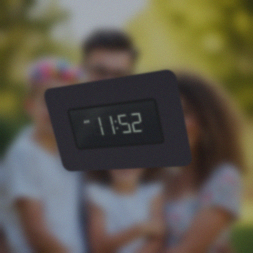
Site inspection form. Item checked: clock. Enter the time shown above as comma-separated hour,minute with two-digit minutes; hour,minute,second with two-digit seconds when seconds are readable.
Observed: 11,52
